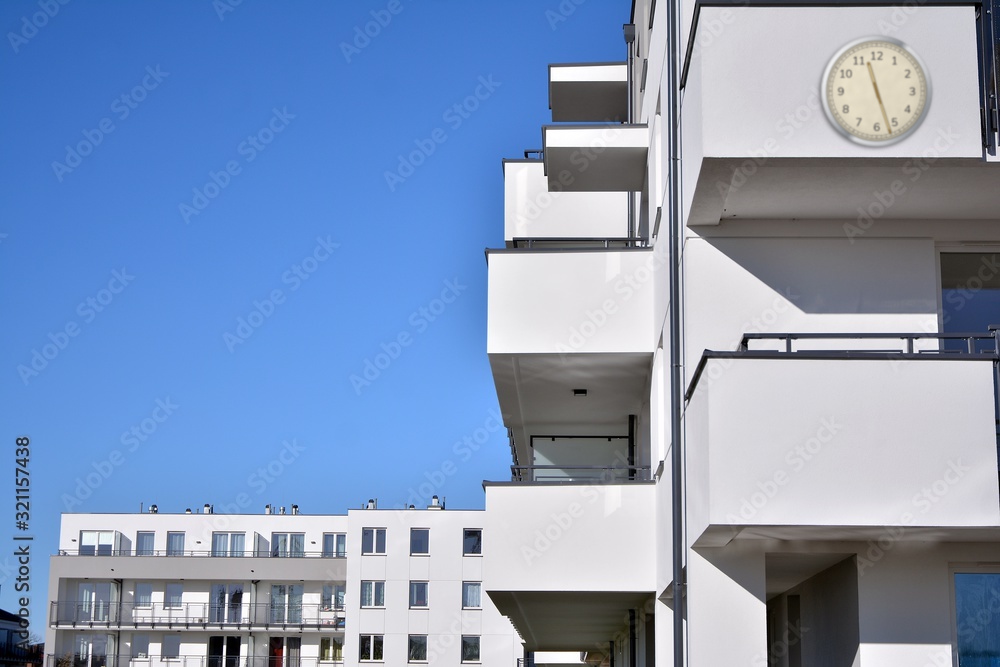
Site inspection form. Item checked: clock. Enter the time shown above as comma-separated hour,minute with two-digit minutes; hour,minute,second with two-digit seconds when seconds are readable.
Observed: 11,27
